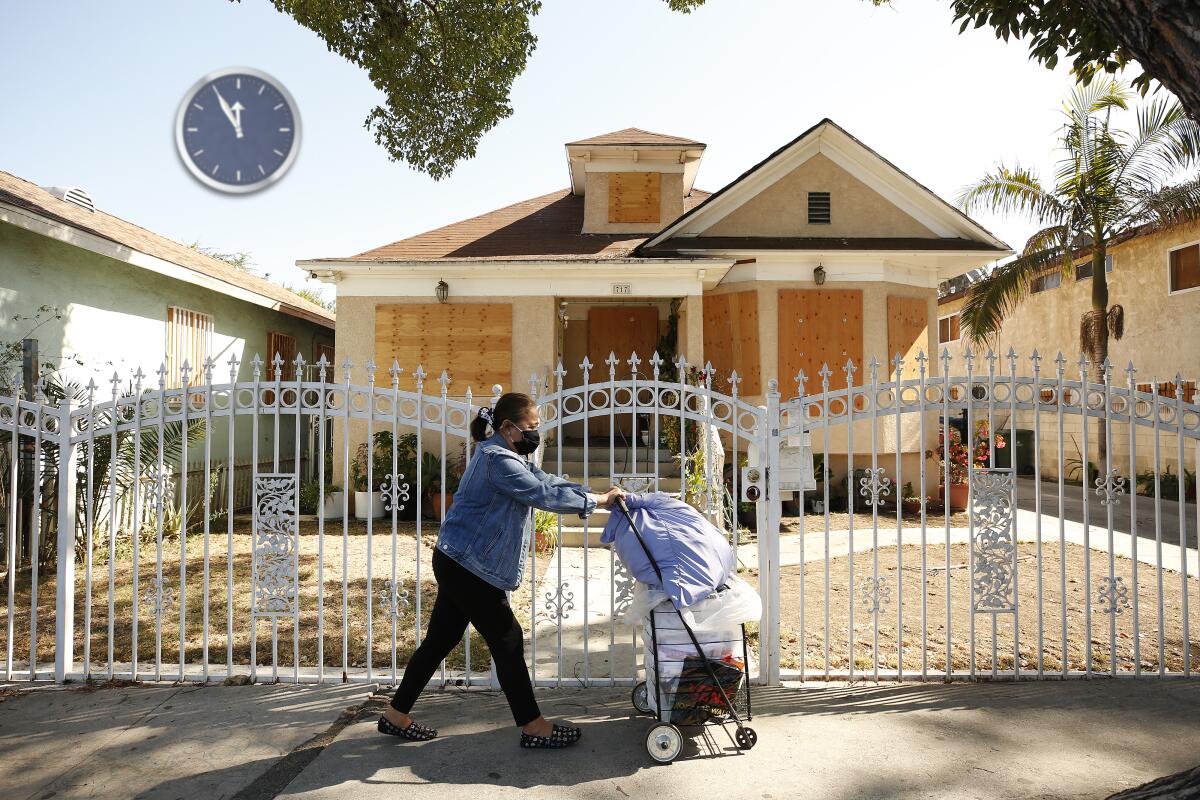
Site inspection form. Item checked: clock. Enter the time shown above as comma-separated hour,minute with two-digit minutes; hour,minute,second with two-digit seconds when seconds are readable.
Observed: 11,55
